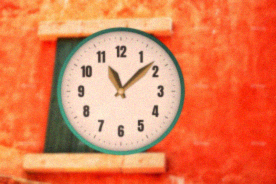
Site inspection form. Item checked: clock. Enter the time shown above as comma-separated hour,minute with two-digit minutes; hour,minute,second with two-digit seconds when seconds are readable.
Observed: 11,08
